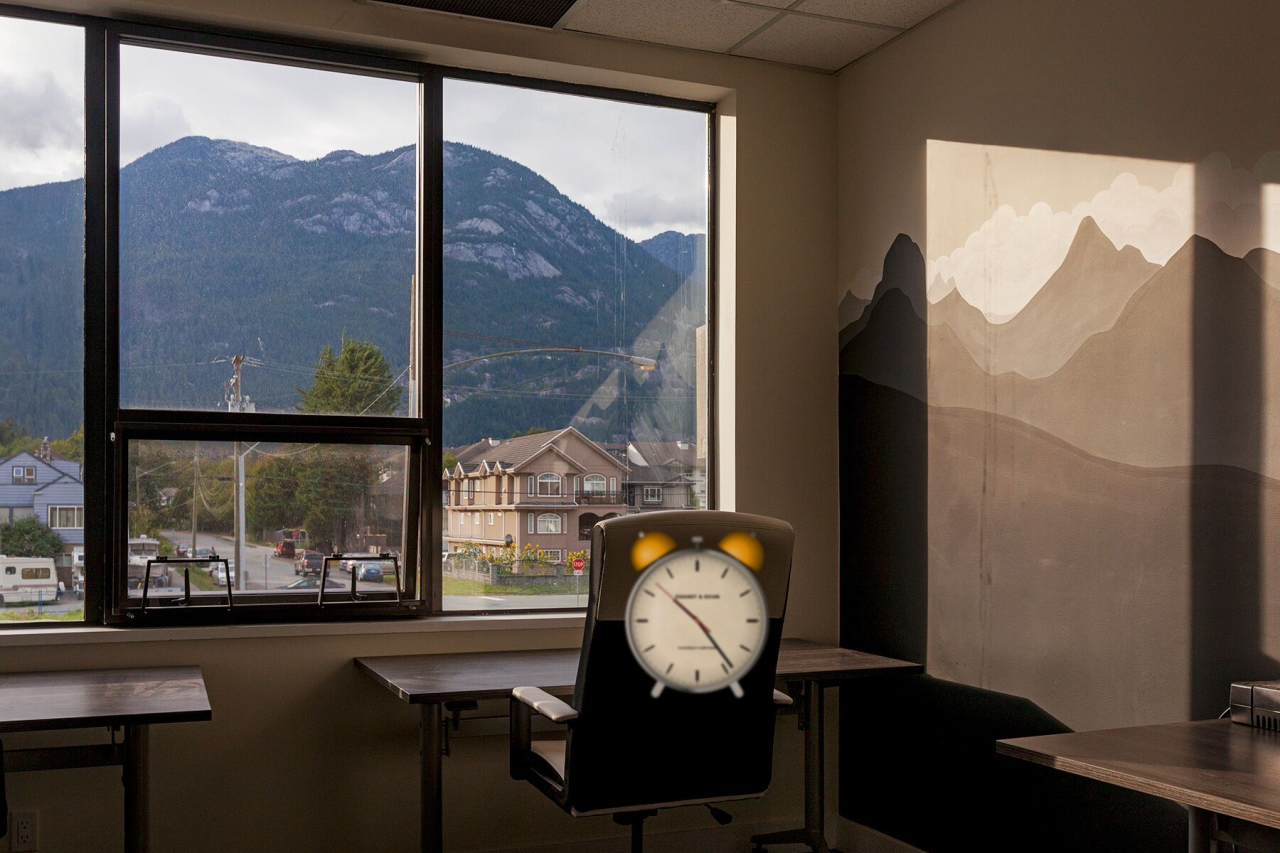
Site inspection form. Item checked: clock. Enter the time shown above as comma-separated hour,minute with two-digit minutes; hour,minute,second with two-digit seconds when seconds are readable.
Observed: 10,23,52
